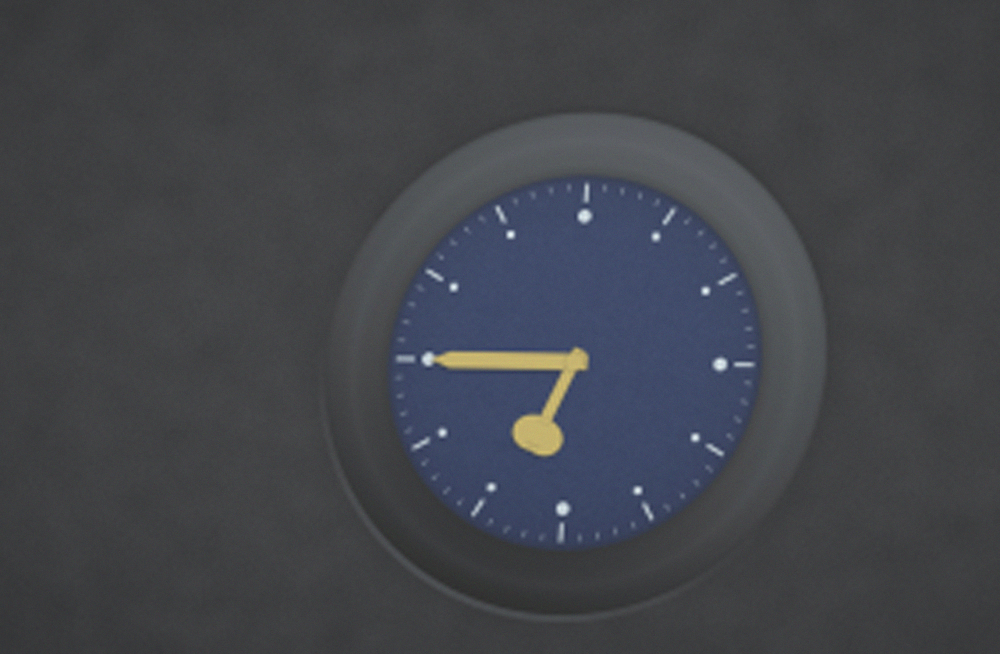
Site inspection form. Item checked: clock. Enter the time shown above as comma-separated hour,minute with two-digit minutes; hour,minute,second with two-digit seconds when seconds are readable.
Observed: 6,45
